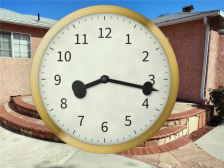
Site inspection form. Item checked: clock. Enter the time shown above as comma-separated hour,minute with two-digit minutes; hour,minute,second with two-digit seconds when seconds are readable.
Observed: 8,17
